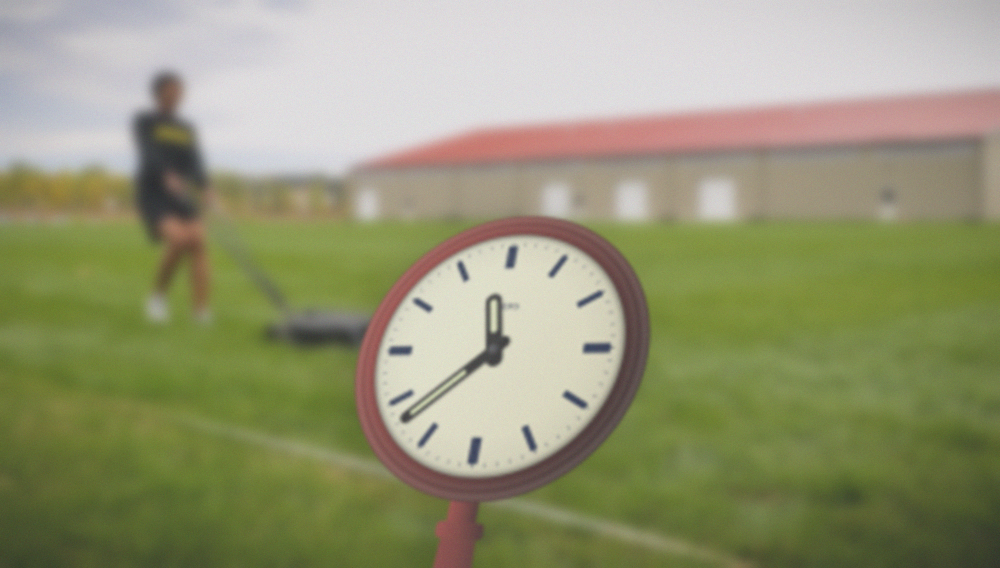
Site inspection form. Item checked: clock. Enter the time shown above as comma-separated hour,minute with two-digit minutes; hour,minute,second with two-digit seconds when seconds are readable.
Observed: 11,38
